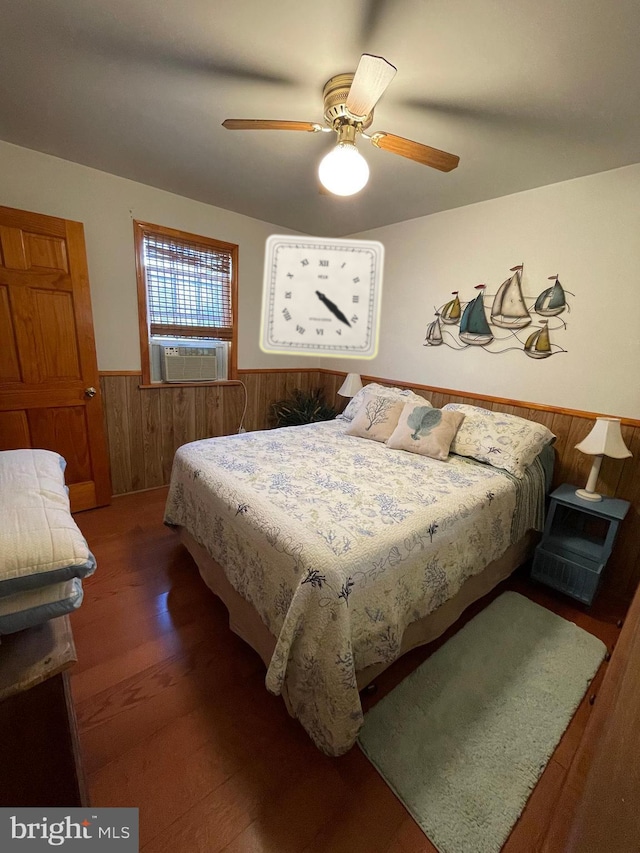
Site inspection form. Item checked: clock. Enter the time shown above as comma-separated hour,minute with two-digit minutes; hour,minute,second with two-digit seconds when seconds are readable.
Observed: 4,22
